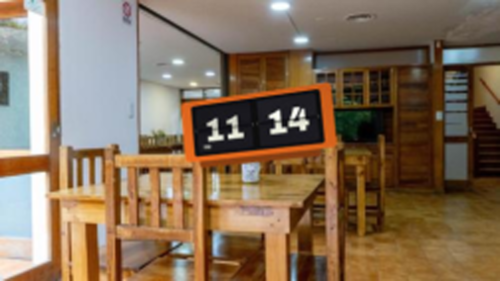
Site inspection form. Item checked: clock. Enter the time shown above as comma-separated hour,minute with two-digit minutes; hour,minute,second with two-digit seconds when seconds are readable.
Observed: 11,14
